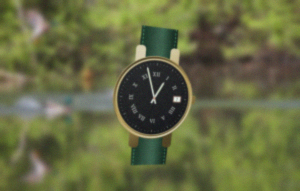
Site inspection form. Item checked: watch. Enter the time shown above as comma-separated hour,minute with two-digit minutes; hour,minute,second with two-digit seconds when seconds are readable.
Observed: 12,57
